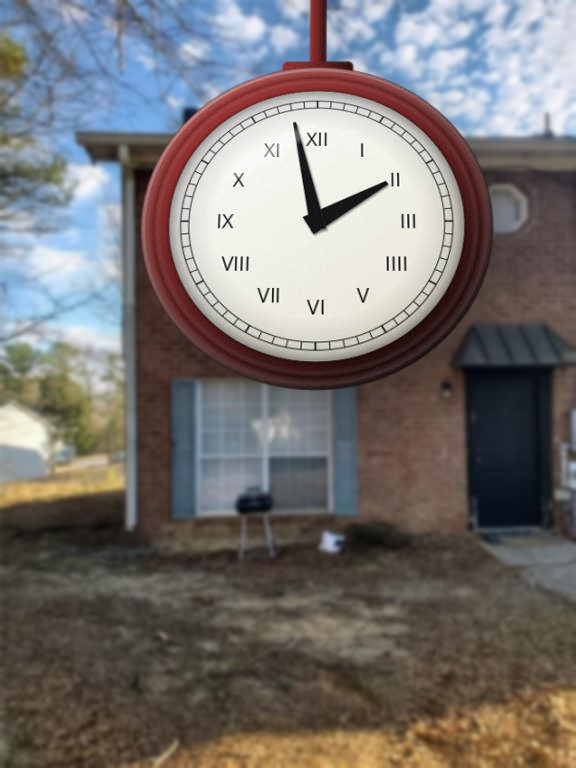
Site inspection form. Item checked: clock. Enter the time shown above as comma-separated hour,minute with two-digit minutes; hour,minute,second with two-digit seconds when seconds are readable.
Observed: 1,58
